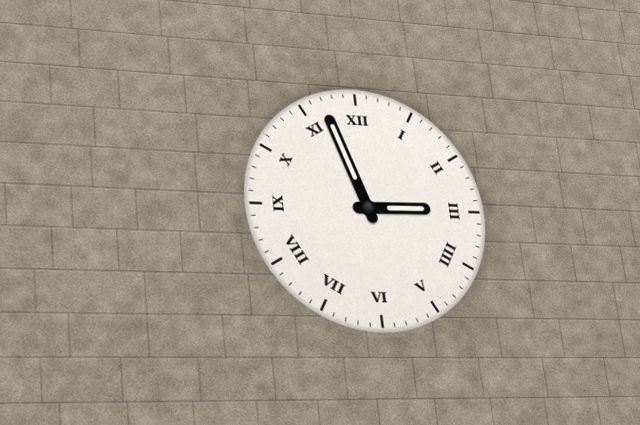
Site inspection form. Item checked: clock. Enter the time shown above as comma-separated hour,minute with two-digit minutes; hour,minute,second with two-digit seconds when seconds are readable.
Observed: 2,57
